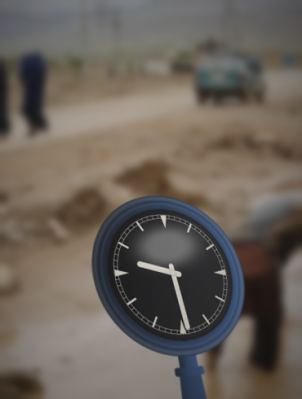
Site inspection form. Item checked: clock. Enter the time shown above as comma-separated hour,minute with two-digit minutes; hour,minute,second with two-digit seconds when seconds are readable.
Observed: 9,29
